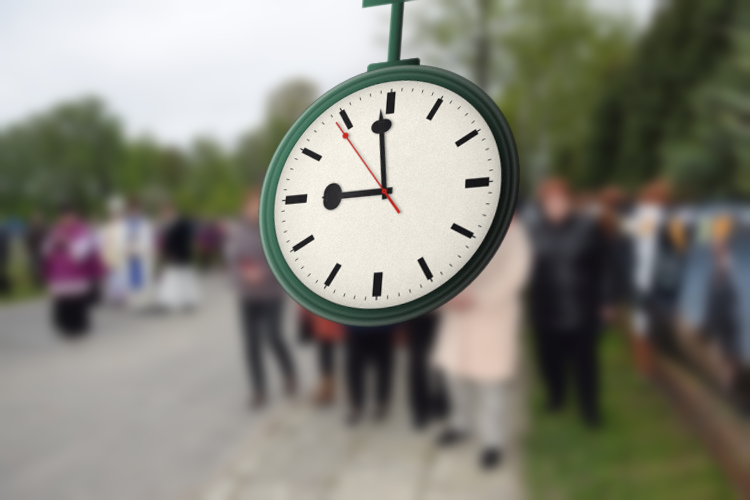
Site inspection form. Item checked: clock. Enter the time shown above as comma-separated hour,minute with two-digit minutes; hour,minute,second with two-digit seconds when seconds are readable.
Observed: 8,58,54
